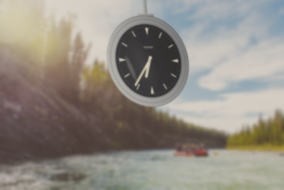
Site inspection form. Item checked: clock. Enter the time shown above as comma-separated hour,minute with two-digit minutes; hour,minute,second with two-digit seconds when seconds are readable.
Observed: 6,36
